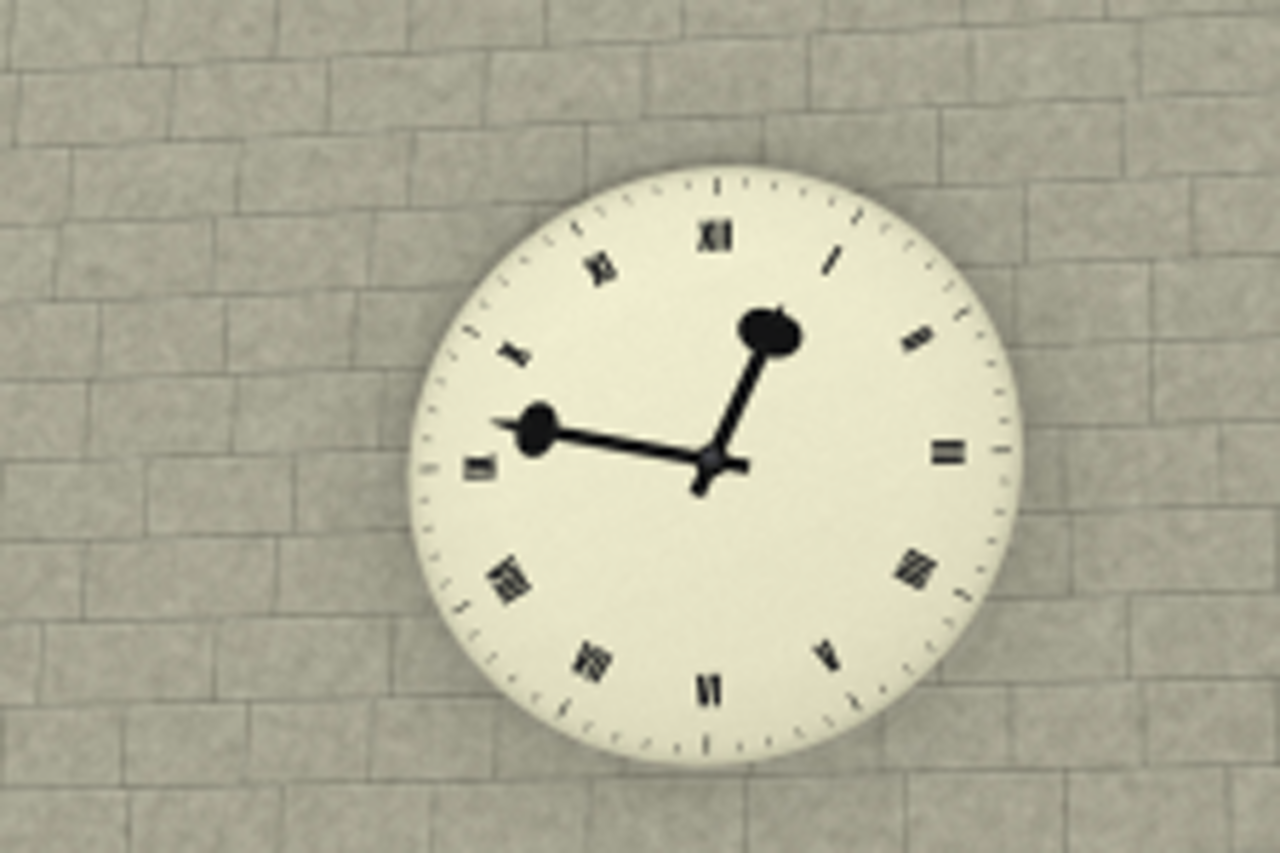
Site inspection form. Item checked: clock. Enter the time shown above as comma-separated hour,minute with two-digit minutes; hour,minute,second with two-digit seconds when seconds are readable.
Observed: 12,47
